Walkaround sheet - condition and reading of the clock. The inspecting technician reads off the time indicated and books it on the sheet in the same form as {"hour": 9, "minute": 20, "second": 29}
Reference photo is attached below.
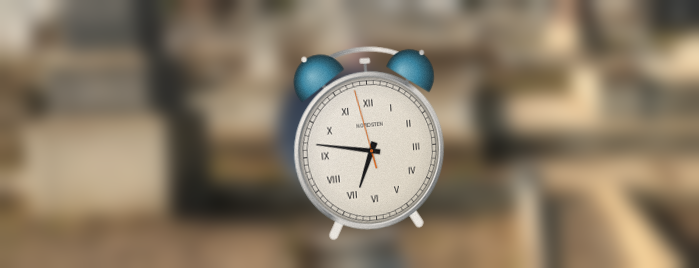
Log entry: {"hour": 6, "minute": 46, "second": 58}
